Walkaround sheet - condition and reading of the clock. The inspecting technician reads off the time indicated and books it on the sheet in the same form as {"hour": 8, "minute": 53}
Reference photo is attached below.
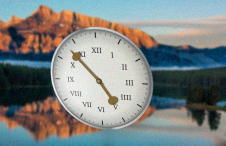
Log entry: {"hour": 4, "minute": 53}
